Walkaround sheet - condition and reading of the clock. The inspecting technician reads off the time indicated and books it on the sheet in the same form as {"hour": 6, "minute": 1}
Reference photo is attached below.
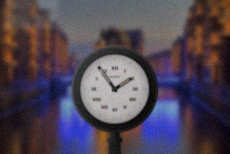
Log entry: {"hour": 1, "minute": 54}
